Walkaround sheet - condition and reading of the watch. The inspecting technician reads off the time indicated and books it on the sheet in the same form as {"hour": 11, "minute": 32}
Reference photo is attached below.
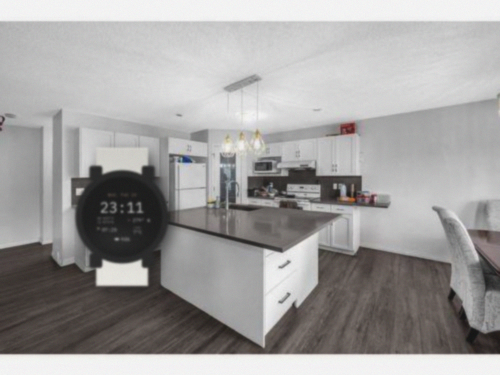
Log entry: {"hour": 23, "minute": 11}
